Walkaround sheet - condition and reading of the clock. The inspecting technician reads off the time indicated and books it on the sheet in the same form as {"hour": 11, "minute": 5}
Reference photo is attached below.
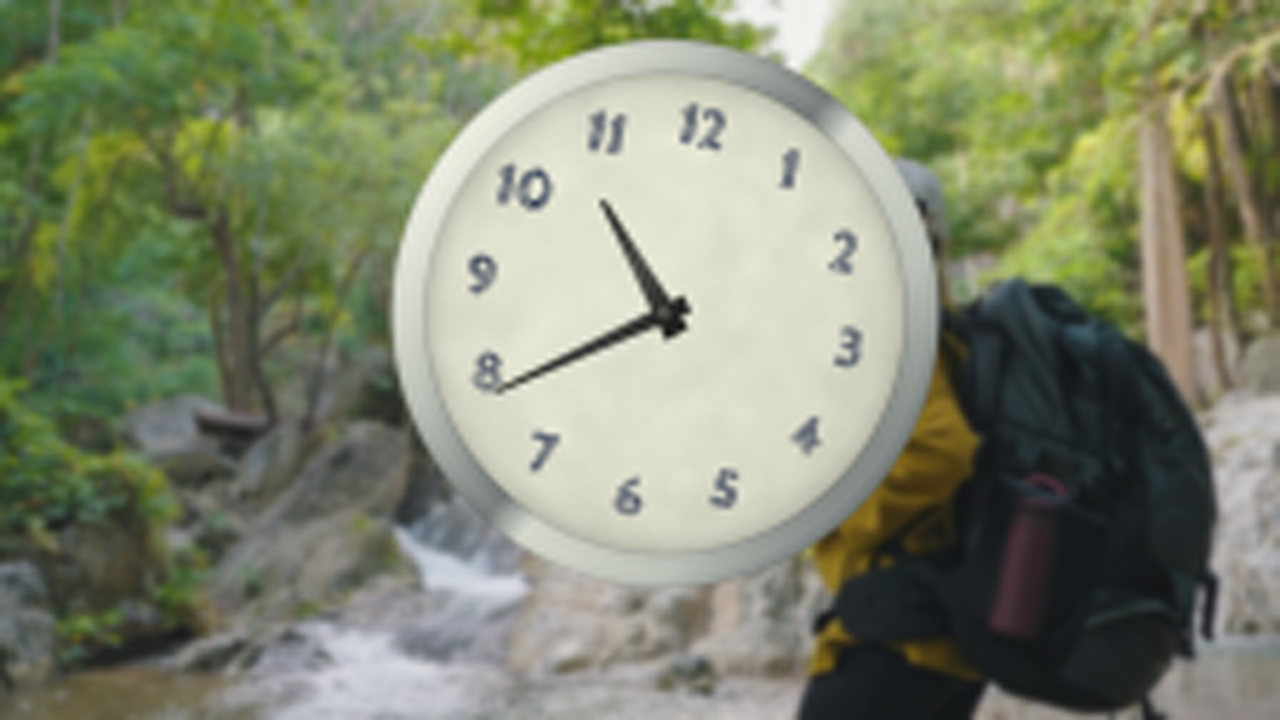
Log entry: {"hour": 10, "minute": 39}
